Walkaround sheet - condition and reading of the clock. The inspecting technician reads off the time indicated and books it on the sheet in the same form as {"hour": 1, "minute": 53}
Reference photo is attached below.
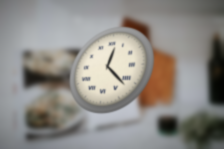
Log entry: {"hour": 12, "minute": 22}
